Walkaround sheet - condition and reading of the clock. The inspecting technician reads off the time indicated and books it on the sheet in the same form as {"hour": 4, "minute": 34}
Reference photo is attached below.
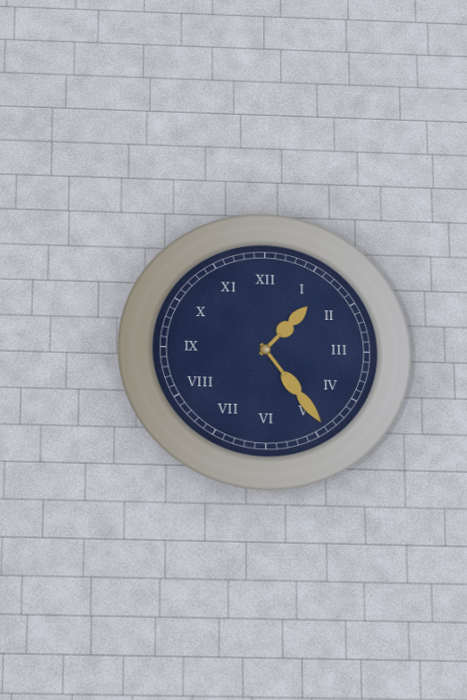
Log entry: {"hour": 1, "minute": 24}
